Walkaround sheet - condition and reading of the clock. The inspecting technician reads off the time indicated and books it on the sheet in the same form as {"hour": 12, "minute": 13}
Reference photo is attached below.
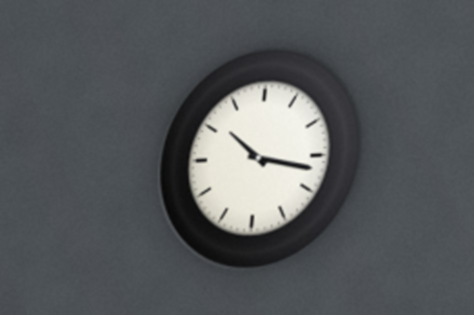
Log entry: {"hour": 10, "minute": 17}
